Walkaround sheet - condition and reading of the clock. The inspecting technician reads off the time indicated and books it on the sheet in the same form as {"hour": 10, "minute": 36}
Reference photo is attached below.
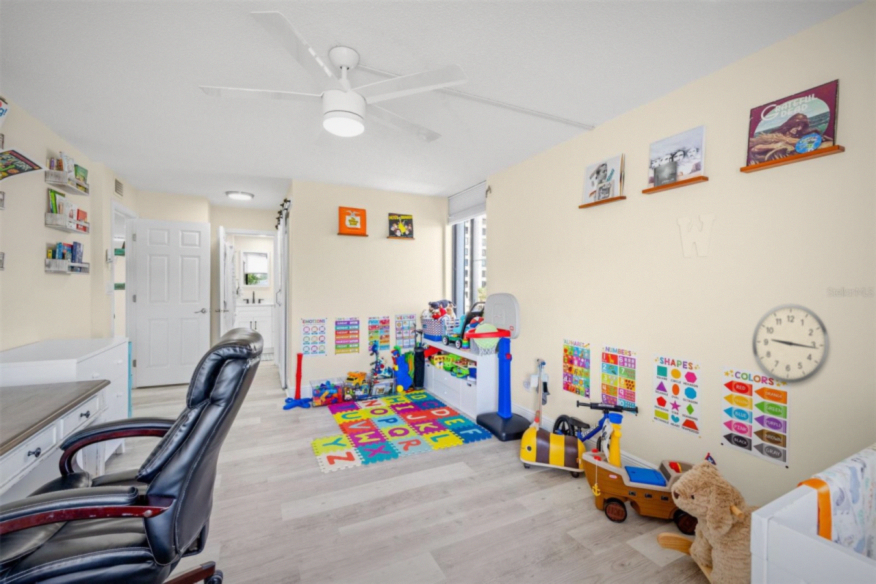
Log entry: {"hour": 9, "minute": 16}
